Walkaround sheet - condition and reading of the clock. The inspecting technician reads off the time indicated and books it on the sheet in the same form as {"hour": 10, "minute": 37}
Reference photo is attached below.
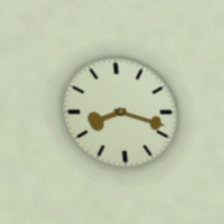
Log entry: {"hour": 8, "minute": 18}
